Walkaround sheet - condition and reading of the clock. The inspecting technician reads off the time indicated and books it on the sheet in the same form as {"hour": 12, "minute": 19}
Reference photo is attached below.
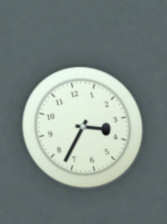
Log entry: {"hour": 3, "minute": 37}
